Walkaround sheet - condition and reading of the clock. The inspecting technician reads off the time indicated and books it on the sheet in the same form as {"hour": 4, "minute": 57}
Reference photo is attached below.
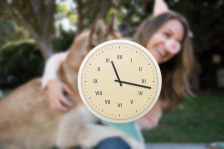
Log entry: {"hour": 11, "minute": 17}
